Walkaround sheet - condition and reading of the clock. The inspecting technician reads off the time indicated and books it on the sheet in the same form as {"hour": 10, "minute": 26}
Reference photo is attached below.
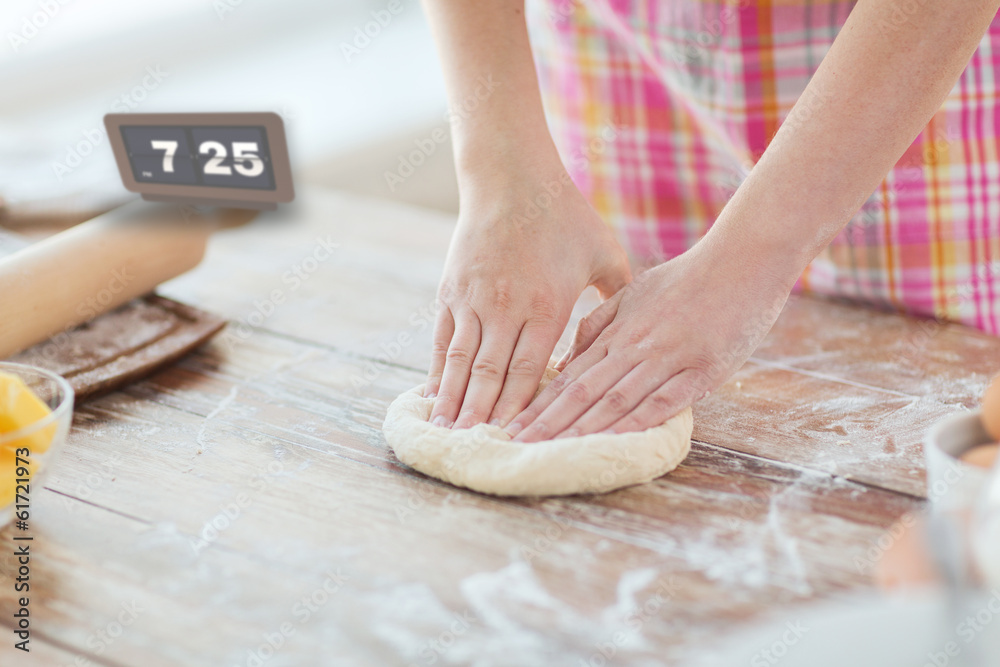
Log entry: {"hour": 7, "minute": 25}
